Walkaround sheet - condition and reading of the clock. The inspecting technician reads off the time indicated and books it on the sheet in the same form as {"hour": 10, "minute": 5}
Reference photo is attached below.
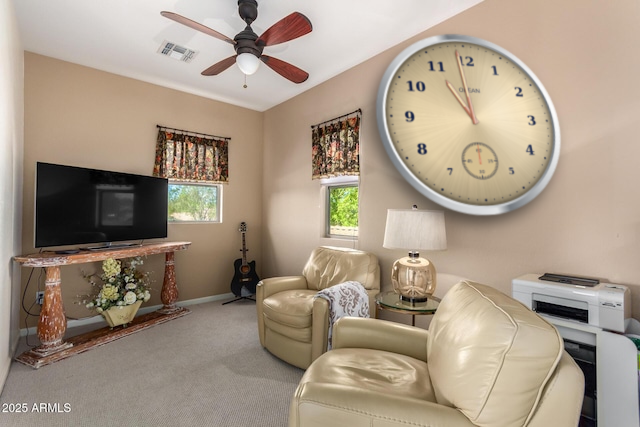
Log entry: {"hour": 10, "minute": 59}
